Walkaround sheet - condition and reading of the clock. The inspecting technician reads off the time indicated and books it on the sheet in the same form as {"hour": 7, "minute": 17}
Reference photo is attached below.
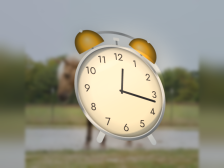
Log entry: {"hour": 12, "minute": 17}
